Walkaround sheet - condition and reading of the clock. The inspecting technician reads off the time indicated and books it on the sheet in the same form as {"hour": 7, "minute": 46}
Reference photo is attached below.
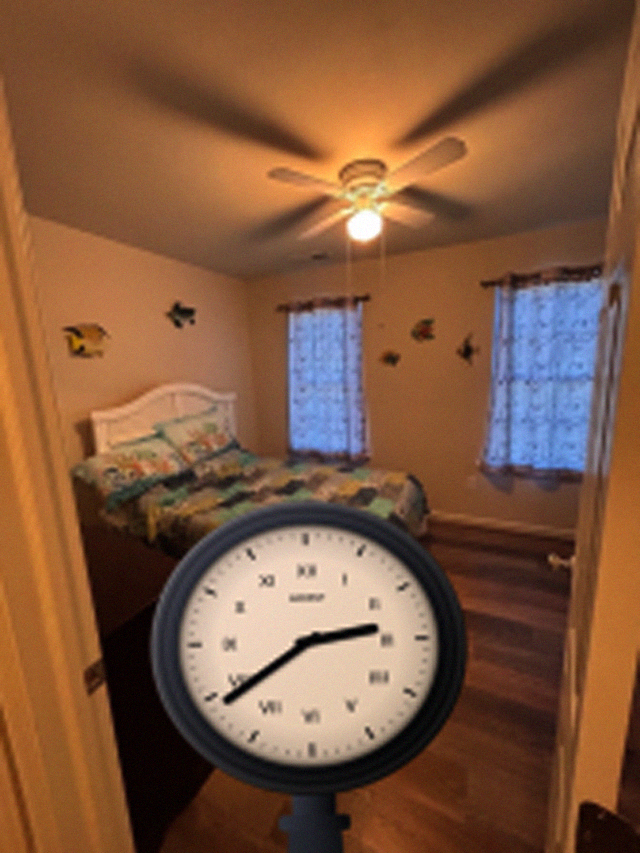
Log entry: {"hour": 2, "minute": 39}
